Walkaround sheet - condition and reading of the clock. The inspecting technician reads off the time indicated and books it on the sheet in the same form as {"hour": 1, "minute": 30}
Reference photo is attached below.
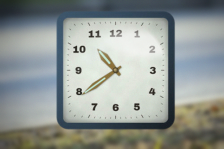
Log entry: {"hour": 10, "minute": 39}
